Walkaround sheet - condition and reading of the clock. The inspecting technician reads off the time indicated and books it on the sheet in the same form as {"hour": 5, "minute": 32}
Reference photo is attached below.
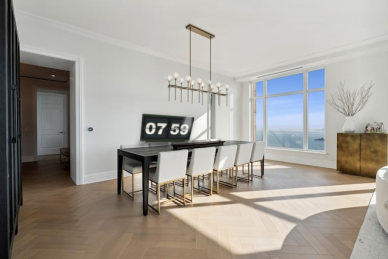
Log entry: {"hour": 7, "minute": 59}
